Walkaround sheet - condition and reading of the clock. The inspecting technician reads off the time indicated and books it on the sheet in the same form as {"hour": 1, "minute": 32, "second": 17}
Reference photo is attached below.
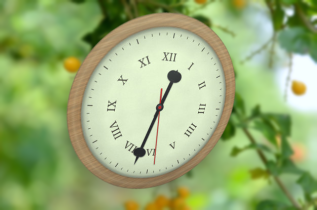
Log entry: {"hour": 12, "minute": 32, "second": 29}
